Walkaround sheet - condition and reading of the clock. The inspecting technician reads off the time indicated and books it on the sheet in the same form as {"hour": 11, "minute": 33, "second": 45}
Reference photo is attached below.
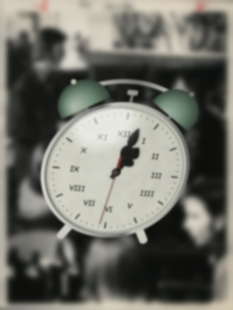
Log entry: {"hour": 1, "minute": 2, "second": 31}
